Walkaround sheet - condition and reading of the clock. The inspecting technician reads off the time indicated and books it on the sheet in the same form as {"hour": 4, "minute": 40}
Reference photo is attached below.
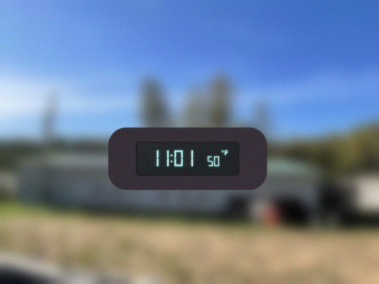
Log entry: {"hour": 11, "minute": 1}
